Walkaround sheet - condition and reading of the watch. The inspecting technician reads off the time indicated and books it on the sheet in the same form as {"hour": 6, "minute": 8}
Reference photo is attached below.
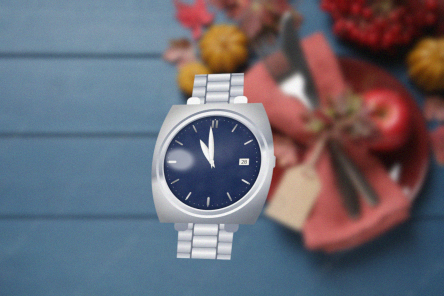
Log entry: {"hour": 10, "minute": 59}
